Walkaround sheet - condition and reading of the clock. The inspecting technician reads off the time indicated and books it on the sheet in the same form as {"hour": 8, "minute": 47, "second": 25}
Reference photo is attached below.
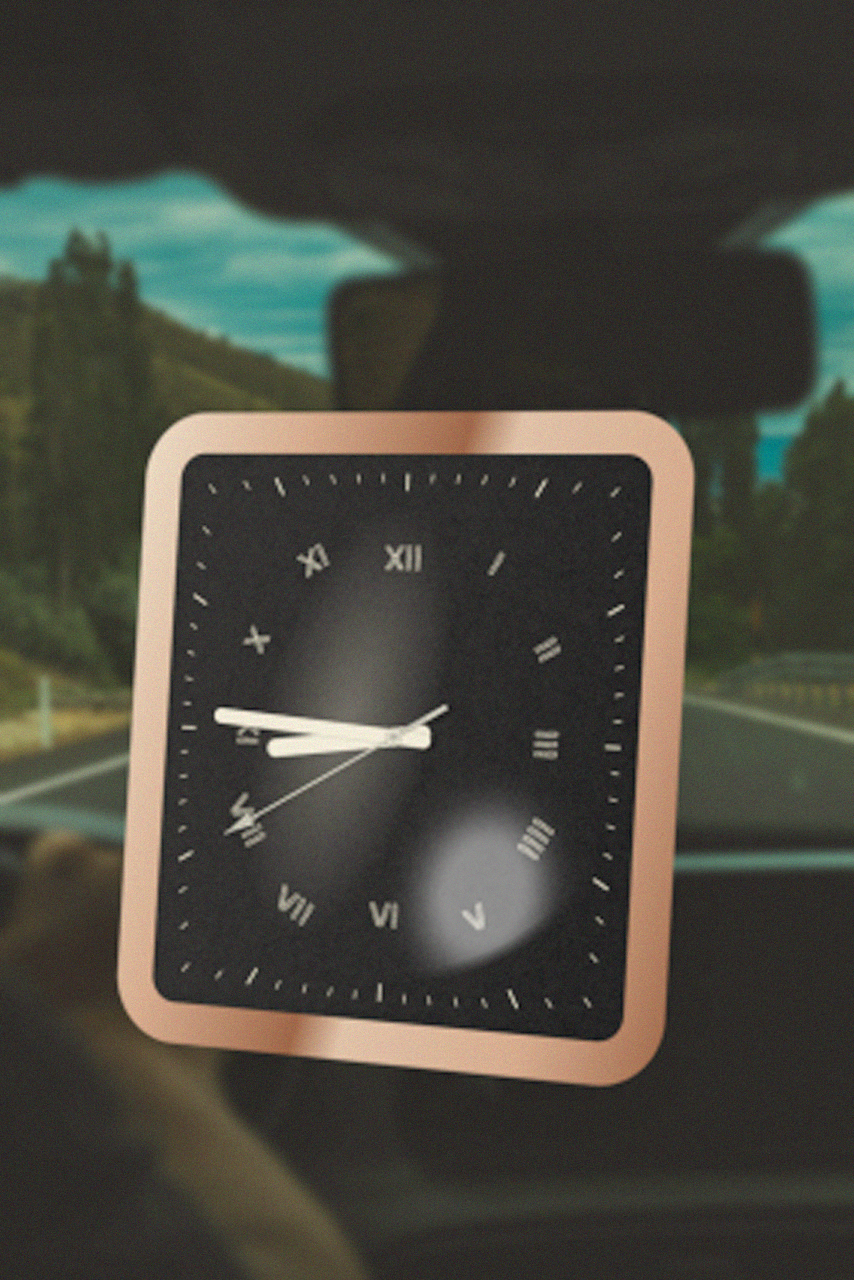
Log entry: {"hour": 8, "minute": 45, "second": 40}
